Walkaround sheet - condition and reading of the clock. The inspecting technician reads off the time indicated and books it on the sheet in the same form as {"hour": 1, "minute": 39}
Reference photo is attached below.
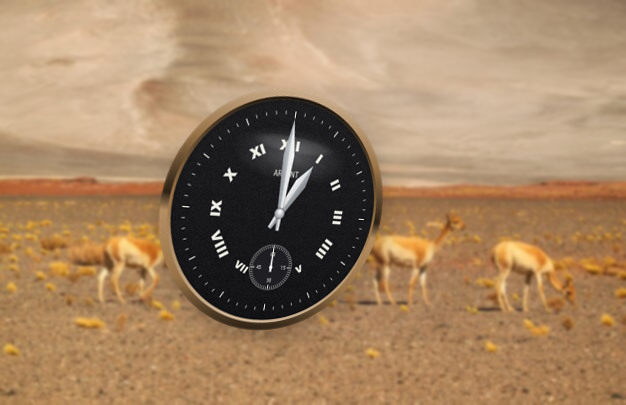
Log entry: {"hour": 1, "minute": 0}
